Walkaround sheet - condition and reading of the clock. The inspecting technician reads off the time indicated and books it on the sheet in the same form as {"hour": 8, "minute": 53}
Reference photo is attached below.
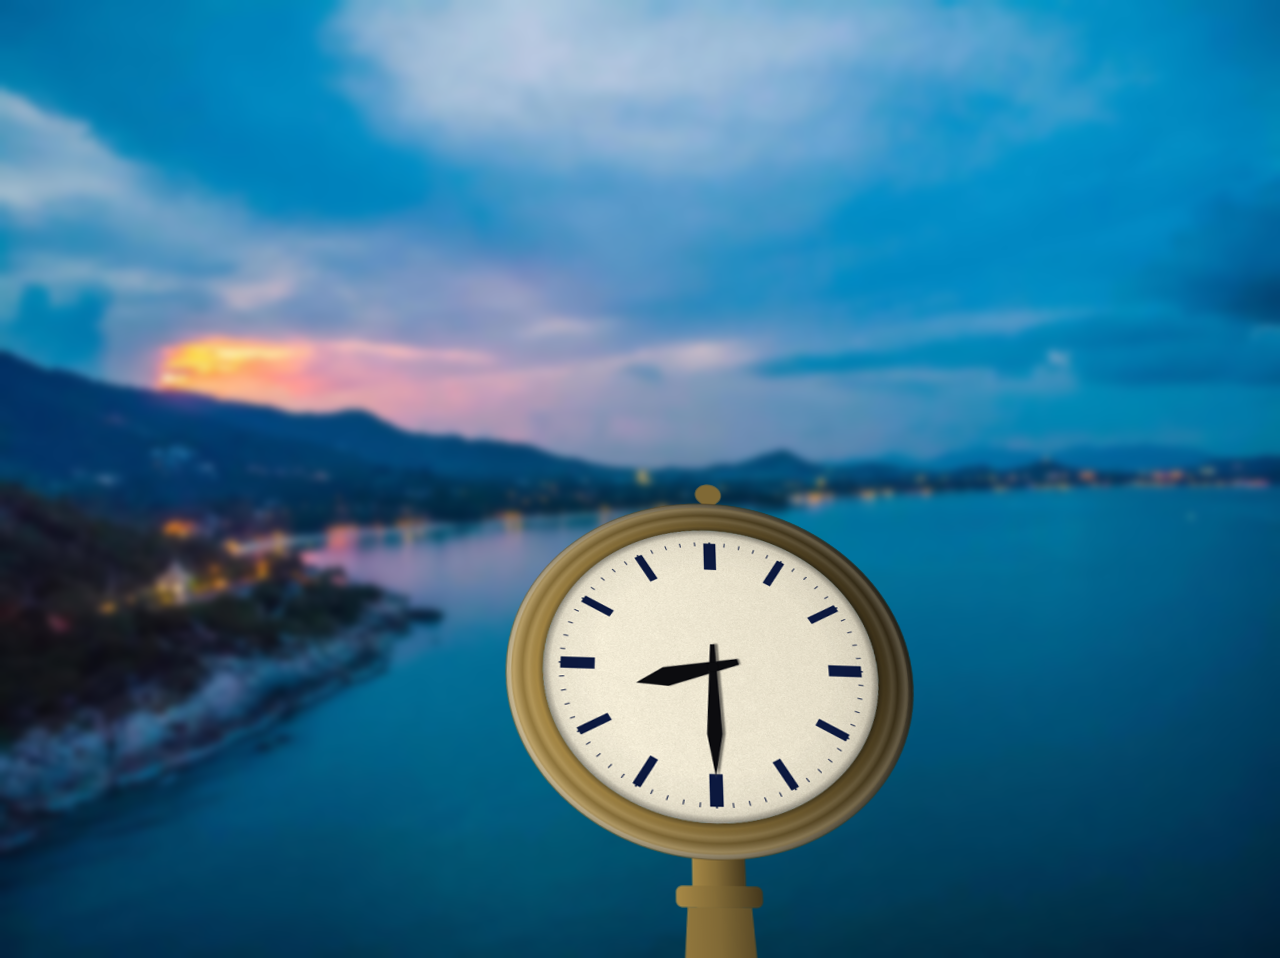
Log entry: {"hour": 8, "minute": 30}
